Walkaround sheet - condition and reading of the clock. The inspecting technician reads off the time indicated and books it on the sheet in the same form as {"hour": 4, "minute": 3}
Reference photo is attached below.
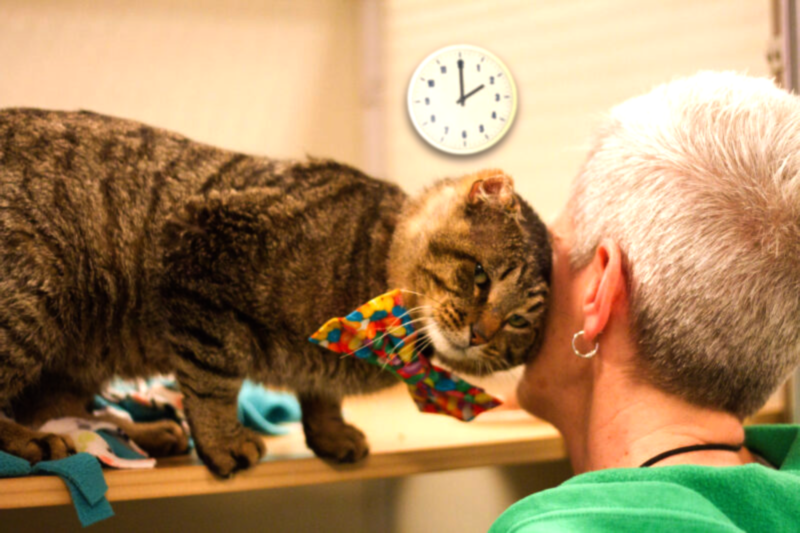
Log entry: {"hour": 2, "minute": 0}
